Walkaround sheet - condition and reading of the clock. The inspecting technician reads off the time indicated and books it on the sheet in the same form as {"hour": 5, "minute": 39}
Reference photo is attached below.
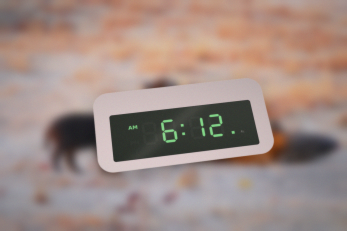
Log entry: {"hour": 6, "minute": 12}
